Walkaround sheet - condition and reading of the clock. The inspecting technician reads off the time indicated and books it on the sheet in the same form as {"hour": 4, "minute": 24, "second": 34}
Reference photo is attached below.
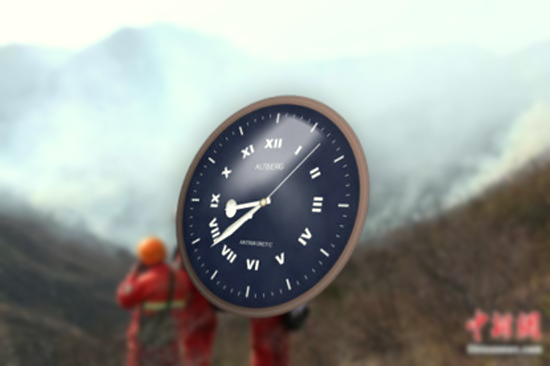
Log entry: {"hour": 8, "minute": 38, "second": 7}
